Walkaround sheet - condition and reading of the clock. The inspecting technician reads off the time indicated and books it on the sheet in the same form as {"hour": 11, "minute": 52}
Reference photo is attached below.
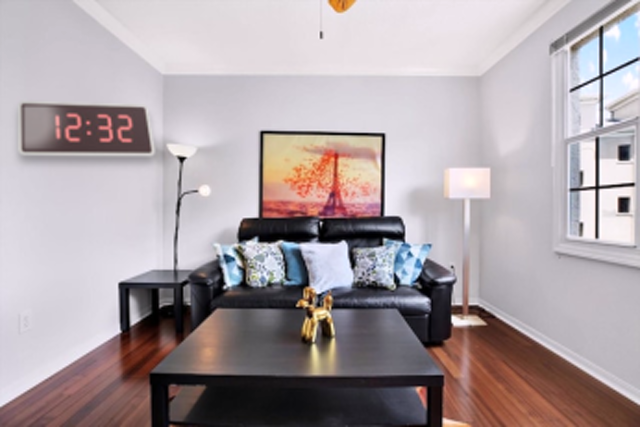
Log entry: {"hour": 12, "minute": 32}
